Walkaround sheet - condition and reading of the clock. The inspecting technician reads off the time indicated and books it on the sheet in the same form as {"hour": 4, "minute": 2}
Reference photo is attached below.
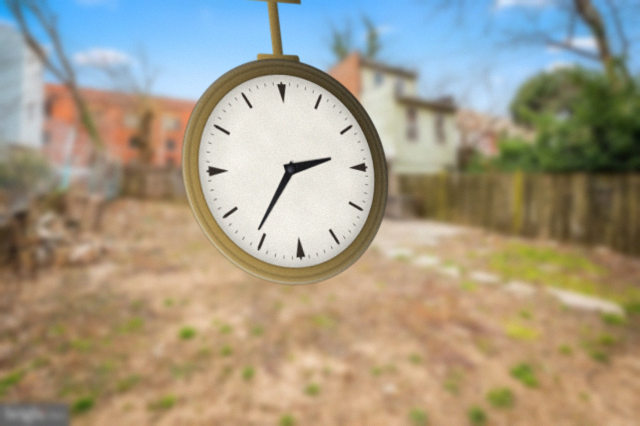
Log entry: {"hour": 2, "minute": 36}
